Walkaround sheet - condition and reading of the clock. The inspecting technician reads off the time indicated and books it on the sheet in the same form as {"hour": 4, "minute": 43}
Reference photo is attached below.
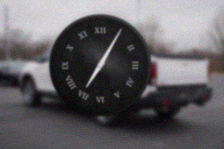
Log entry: {"hour": 7, "minute": 5}
